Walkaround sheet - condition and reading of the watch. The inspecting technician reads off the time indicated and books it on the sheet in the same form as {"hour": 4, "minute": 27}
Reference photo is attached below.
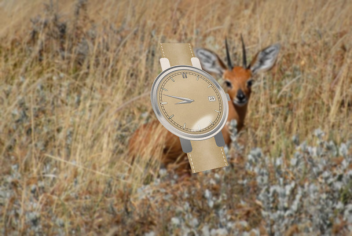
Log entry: {"hour": 8, "minute": 48}
